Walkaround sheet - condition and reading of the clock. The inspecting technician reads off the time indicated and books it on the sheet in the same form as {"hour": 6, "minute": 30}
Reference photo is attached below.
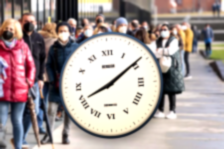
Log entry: {"hour": 8, "minute": 9}
